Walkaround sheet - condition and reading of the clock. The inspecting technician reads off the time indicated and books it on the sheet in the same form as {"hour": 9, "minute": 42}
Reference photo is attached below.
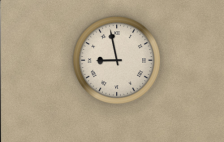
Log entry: {"hour": 8, "minute": 58}
